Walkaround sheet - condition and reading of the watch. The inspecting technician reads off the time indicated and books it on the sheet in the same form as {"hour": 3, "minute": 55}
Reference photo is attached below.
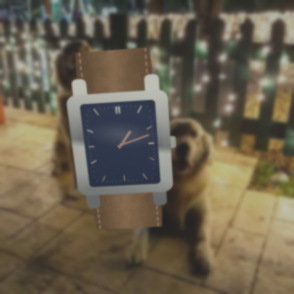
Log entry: {"hour": 1, "minute": 12}
